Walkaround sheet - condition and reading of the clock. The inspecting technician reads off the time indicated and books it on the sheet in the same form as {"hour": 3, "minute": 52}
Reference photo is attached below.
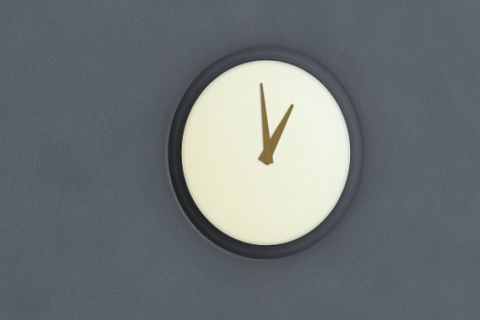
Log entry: {"hour": 12, "minute": 59}
